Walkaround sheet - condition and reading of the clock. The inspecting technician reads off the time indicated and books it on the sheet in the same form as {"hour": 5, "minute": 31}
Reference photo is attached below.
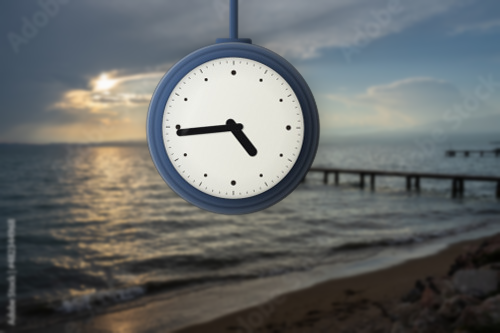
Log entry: {"hour": 4, "minute": 44}
